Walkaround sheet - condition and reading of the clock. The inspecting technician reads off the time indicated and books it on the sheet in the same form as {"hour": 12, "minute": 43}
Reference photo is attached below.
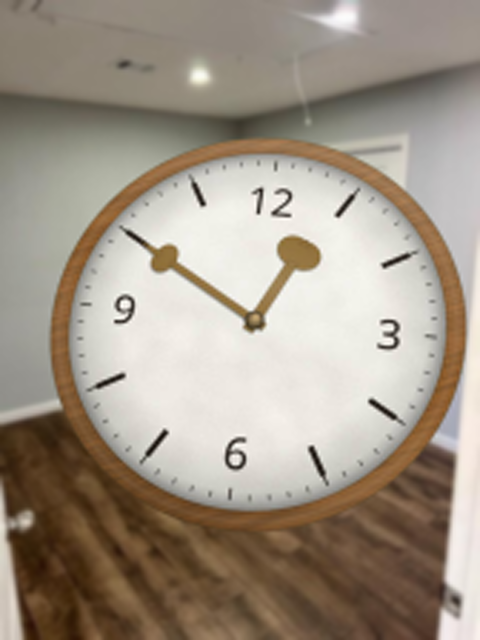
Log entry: {"hour": 12, "minute": 50}
